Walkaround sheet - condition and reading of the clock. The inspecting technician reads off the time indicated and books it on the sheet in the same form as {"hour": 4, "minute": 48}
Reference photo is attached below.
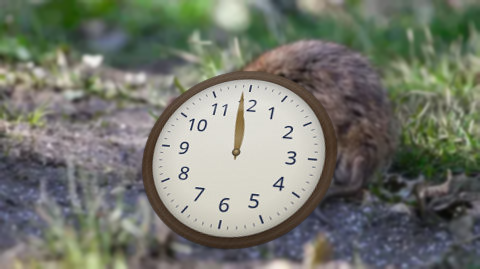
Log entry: {"hour": 11, "minute": 59}
